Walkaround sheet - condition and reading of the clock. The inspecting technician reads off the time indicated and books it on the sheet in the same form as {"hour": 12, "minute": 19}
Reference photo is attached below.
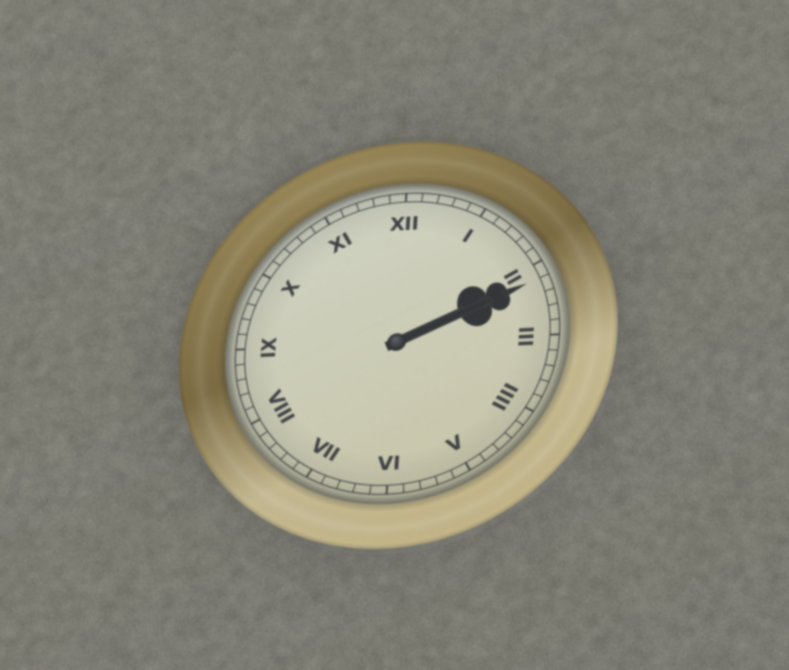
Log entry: {"hour": 2, "minute": 11}
